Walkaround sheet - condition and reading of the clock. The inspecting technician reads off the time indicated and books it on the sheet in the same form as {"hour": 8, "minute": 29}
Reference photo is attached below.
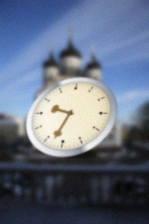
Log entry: {"hour": 9, "minute": 33}
